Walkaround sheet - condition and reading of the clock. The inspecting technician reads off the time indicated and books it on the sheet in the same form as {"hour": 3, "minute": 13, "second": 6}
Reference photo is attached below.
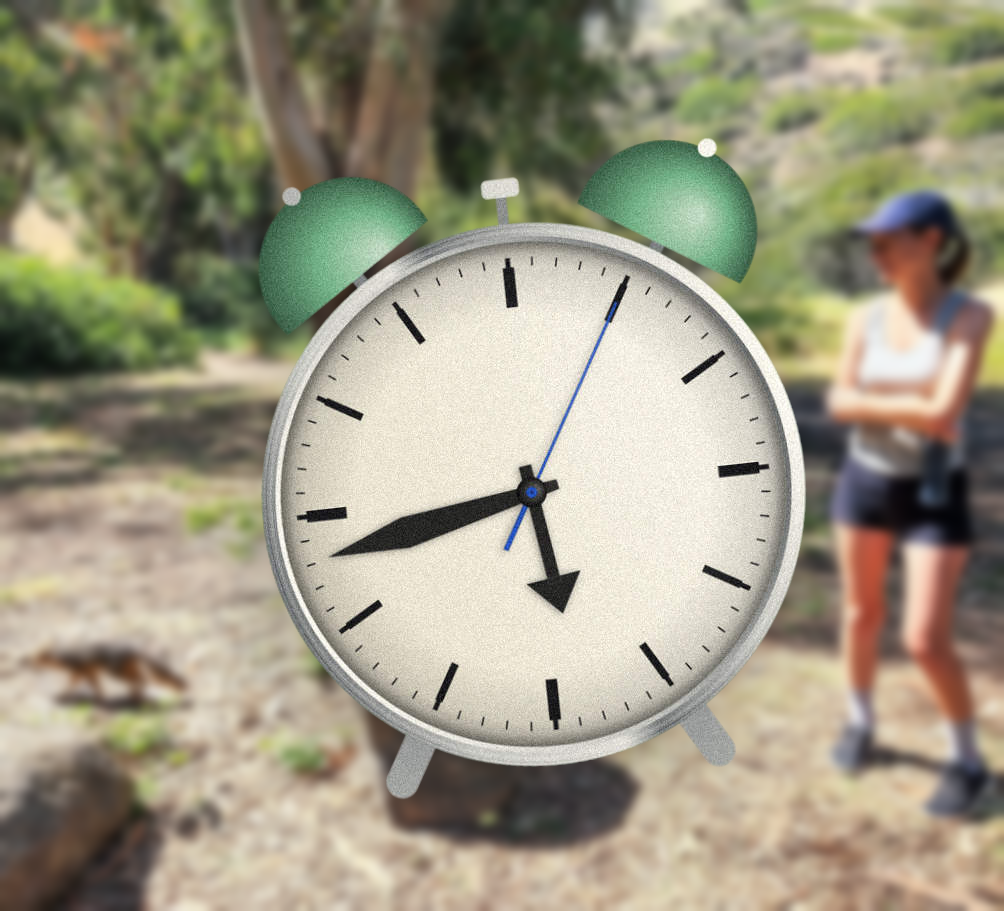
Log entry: {"hour": 5, "minute": 43, "second": 5}
